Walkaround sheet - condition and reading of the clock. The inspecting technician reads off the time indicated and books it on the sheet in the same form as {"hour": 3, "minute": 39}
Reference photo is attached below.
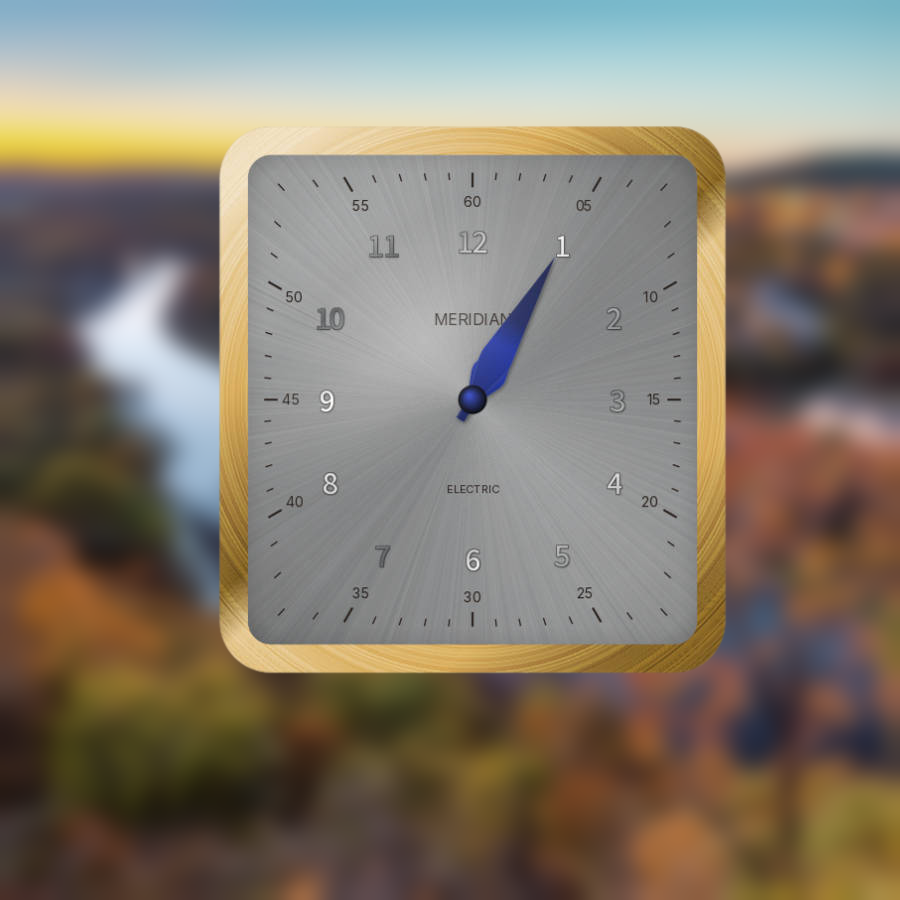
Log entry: {"hour": 1, "minute": 5}
